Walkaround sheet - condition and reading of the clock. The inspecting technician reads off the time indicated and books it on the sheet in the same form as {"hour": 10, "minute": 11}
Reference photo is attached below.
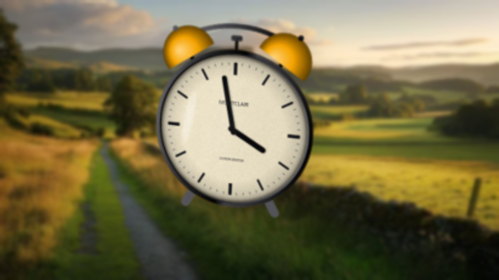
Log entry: {"hour": 3, "minute": 58}
